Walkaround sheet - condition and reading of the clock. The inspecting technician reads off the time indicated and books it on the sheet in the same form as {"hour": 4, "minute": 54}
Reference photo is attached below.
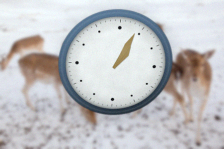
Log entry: {"hour": 1, "minute": 4}
